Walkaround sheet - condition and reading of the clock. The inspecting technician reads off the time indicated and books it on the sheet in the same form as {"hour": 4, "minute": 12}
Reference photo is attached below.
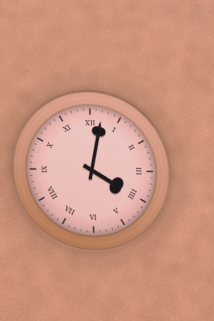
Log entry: {"hour": 4, "minute": 2}
